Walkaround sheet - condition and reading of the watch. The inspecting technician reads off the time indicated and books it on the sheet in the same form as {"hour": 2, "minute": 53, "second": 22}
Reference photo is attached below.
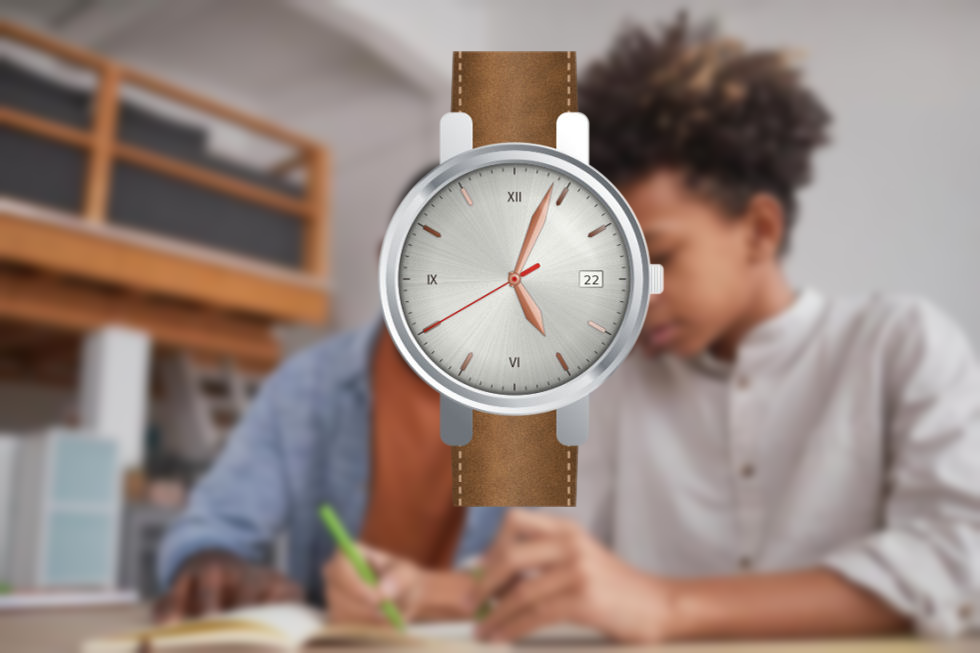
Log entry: {"hour": 5, "minute": 3, "second": 40}
